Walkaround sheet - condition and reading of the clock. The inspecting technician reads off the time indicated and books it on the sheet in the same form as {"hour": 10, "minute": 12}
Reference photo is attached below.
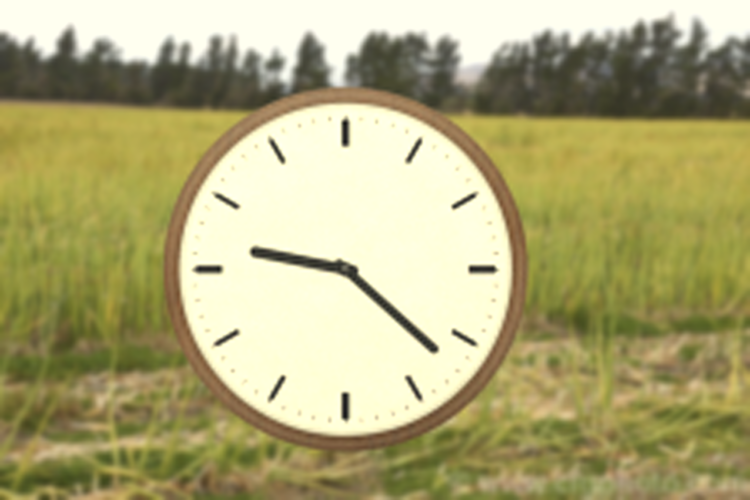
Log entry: {"hour": 9, "minute": 22}
